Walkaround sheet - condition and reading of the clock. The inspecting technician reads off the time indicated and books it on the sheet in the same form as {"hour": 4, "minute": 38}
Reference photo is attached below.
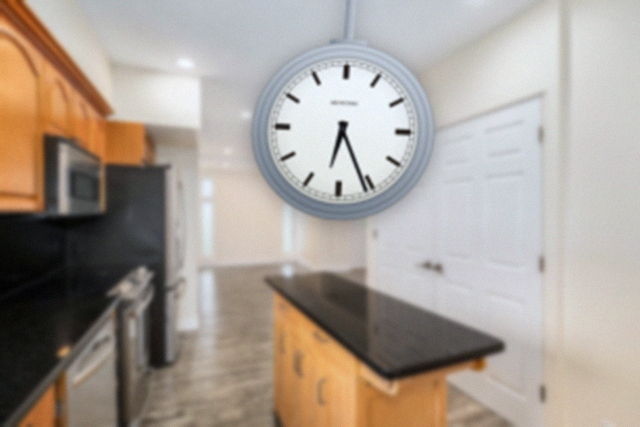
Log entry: {"hour": 6, "minute": 26}
